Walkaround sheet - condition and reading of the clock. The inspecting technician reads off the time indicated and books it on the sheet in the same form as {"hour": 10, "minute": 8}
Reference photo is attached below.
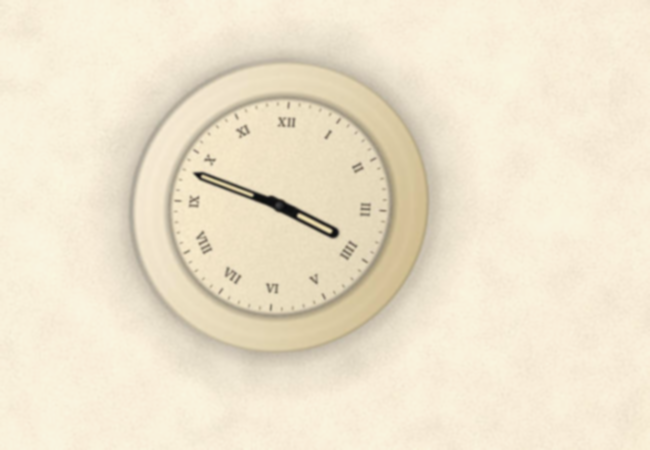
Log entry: {"hour": 3, "minute": 48}
